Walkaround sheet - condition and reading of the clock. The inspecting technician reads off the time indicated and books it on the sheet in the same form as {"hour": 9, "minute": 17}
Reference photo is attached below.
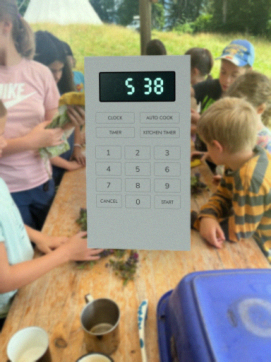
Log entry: {"hour": 5, "minute": 38}
